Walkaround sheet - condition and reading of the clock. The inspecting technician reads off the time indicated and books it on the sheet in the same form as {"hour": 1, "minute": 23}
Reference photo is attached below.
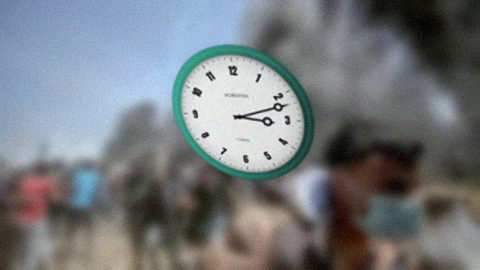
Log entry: {"hour": 3, "minute": 12}
